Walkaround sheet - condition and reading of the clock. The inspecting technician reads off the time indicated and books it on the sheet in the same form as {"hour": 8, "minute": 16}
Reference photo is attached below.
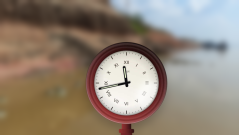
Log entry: {"hour": 11, "minute": 43}
